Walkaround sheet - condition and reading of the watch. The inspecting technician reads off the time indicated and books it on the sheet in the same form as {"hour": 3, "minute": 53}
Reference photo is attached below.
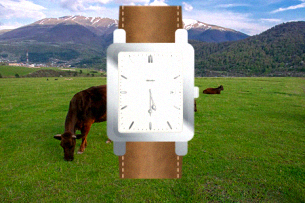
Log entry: {"hour": 5, "minute": 30}
